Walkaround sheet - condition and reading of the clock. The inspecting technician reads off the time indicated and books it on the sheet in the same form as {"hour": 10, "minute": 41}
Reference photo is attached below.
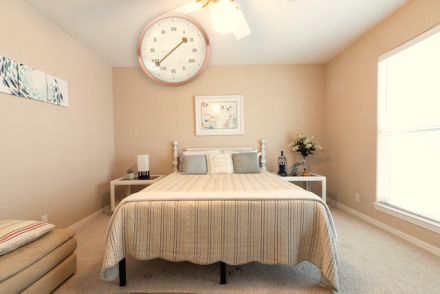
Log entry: {"hour": 1, "minute": 38}
